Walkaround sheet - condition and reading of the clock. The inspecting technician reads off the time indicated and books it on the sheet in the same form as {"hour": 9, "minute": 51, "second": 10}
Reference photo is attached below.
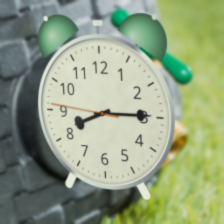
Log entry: {"hour": 8, "minute": 14, "second": 46}
